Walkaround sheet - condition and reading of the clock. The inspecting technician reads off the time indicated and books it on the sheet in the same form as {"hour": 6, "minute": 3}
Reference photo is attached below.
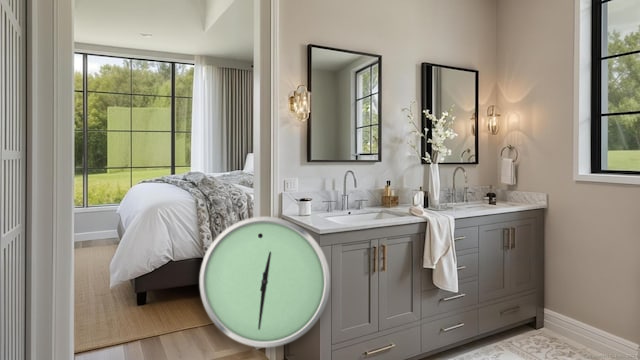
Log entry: {"hour": 12, "minute": 32}
